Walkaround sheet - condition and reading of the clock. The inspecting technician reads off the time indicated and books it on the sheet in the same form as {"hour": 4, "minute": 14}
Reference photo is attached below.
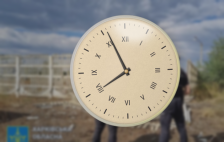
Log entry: {"hour": 7, "minute": 56}
